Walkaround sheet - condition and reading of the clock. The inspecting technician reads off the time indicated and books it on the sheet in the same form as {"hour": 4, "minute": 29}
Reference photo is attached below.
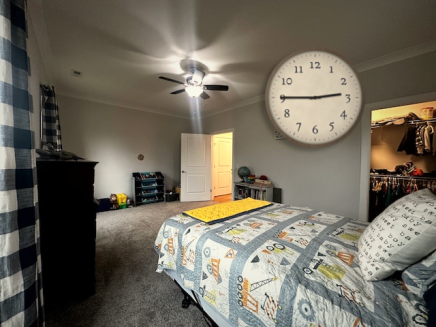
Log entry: {"hour": 2, "minute": 45}
